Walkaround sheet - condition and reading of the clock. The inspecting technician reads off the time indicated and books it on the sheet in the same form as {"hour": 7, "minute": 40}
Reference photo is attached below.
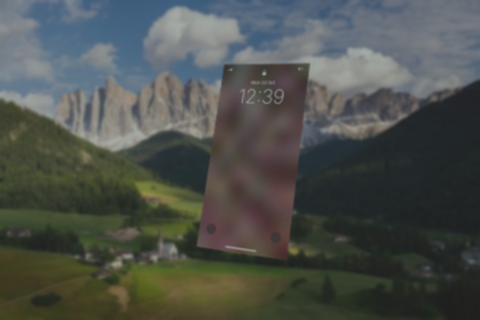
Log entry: {"hour": 12, "minute": 39}
